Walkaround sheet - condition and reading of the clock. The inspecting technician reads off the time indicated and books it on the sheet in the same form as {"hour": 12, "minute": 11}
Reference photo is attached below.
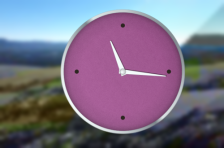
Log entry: {"hour": 11, "minute": 16}
